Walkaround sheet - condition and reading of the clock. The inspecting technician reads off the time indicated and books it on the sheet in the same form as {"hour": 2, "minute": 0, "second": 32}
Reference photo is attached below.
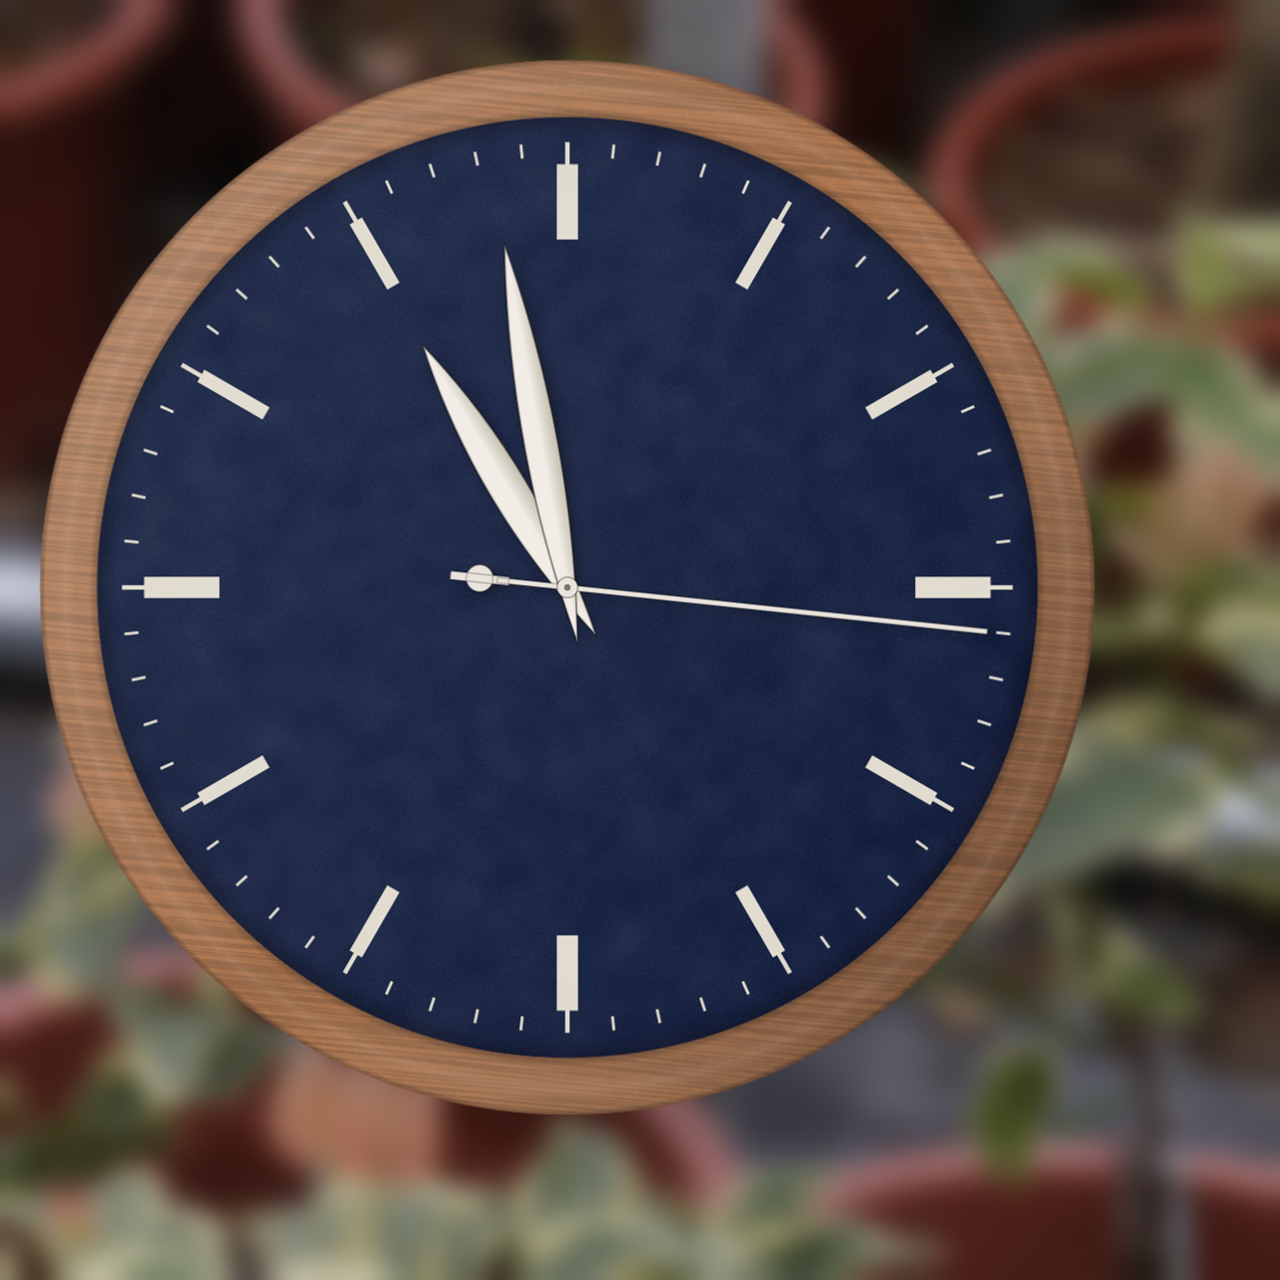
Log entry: {"hour": 10, "minute": 58, "second": 16}
